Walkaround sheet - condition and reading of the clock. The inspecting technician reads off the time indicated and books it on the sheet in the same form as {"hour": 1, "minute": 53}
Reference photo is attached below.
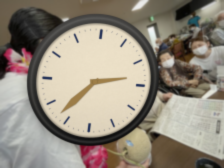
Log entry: {"hour": 2, "minute": 37}
